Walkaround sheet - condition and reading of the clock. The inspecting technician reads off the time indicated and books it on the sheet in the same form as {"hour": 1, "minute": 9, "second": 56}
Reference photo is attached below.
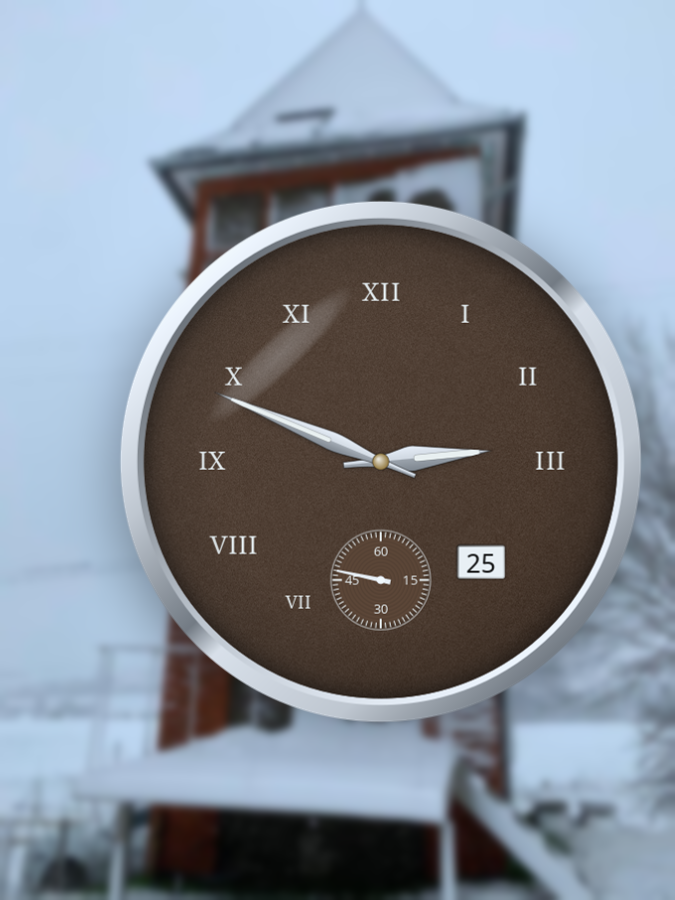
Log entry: {"hour": 2, "minute": 48, "second": 47}
